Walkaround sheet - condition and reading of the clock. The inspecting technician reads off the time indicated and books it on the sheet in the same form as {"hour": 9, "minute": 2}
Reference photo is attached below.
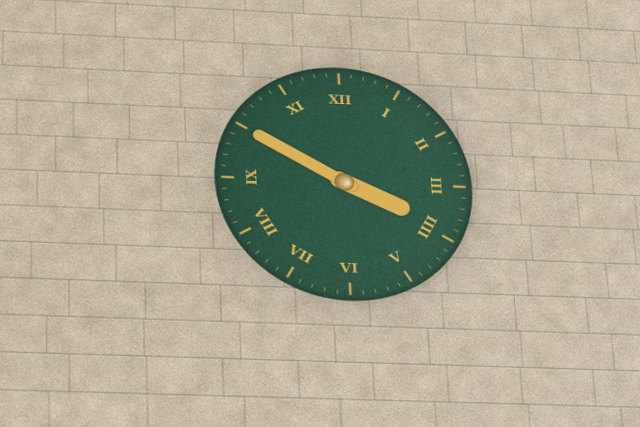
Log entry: {"hour": 3, "minute": 50}
